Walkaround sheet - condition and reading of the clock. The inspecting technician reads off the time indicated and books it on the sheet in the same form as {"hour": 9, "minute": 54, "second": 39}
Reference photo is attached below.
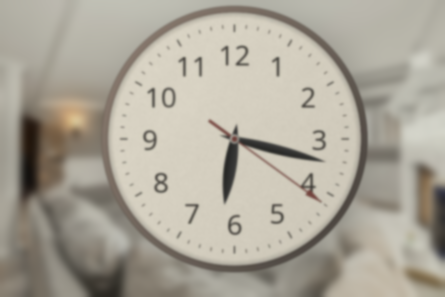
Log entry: {"hour": 6, "minute": 17, "second": 21}
